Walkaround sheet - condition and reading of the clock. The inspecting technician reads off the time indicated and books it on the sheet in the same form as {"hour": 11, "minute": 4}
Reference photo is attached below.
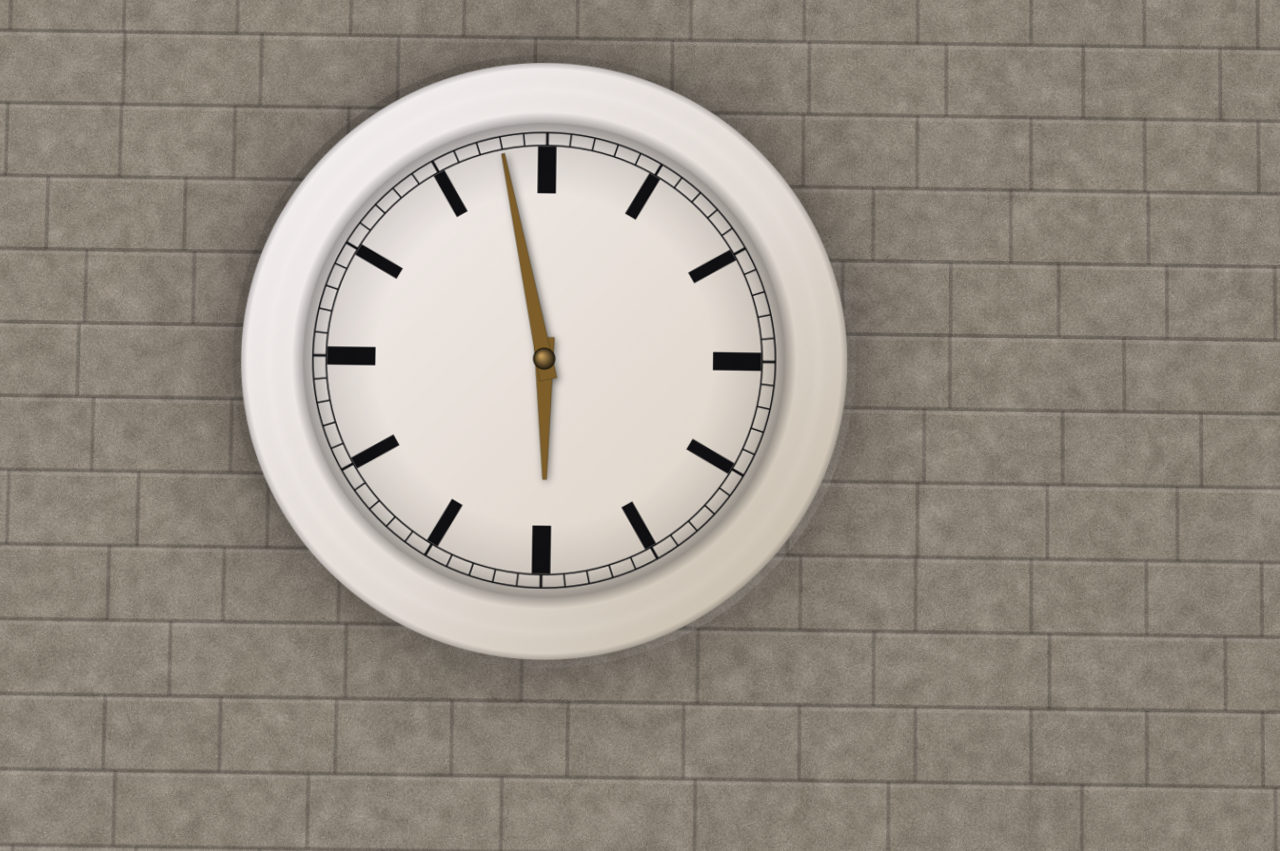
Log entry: {"hour": 5, "minute": 58}
